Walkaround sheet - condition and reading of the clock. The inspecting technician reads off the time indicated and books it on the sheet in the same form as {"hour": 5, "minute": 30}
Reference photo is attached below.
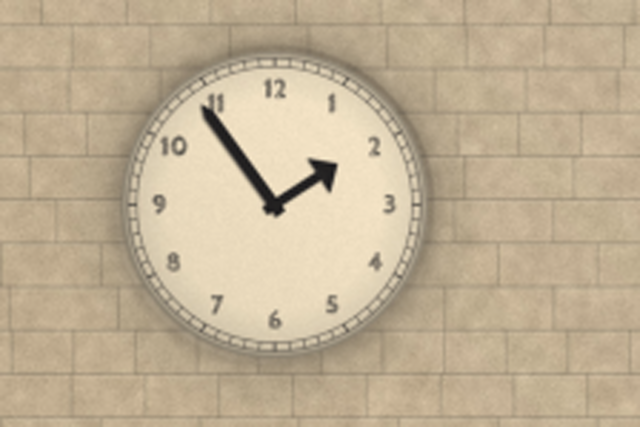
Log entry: {"hour": 1, "minute": 54}
